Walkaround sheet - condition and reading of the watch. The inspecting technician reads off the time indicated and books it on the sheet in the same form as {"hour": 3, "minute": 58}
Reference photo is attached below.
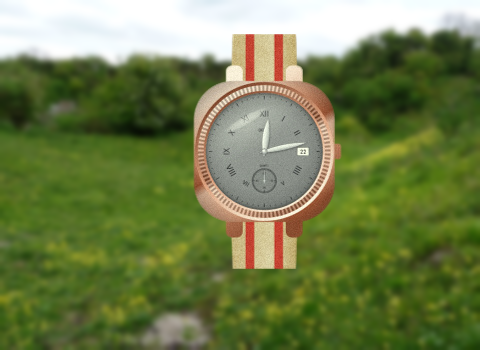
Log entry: {"hour": 12, "minute": 13}
